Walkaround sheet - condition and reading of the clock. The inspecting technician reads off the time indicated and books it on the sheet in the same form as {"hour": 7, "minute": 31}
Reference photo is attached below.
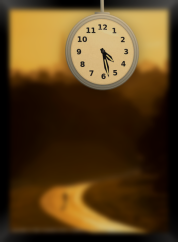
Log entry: {"hour": 4, "minute": 28}
